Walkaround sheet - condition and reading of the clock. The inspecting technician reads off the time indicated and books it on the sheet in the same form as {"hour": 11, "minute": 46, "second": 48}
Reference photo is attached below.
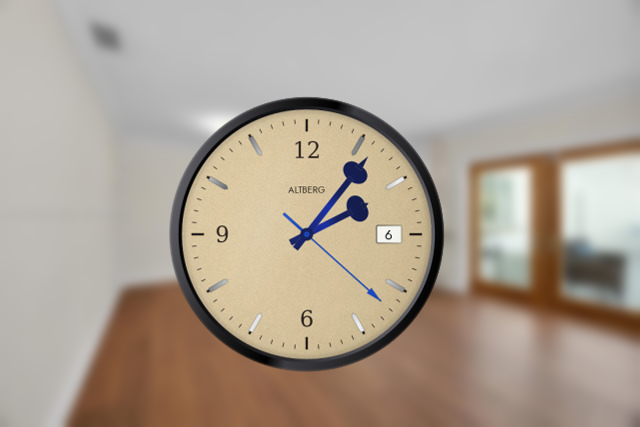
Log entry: {"hour": 2, "minute": 6, "second": 22}
